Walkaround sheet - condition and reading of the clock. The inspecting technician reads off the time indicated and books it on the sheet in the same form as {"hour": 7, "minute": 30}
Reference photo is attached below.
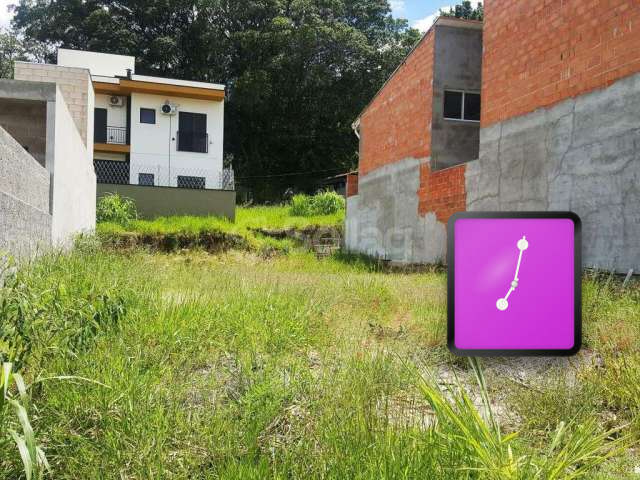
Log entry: {"hour": 7, "minute": 2}
